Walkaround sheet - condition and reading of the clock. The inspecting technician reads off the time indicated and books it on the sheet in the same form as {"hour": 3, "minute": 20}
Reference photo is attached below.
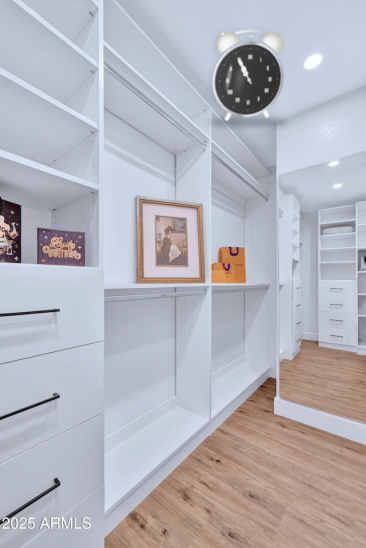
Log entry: {"hour": 10, "minute": 55}
